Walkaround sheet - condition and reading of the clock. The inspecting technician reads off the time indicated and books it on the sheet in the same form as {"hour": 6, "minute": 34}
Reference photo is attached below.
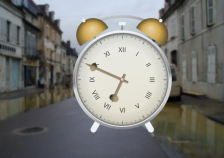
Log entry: {"hour": 6, "minute": 49}
